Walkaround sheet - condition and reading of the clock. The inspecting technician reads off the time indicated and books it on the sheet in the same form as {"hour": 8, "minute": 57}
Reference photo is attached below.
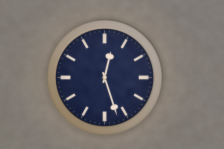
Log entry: {"hour": 12, "minute": 27}
